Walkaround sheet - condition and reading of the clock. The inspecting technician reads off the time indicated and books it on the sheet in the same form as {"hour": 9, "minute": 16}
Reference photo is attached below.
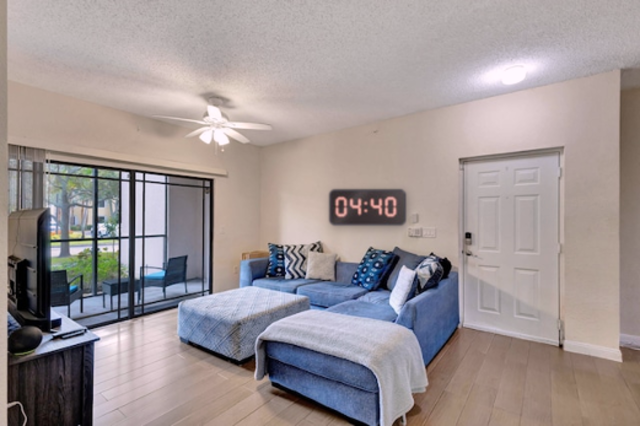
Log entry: {"hour": 4, "minute": 40}
